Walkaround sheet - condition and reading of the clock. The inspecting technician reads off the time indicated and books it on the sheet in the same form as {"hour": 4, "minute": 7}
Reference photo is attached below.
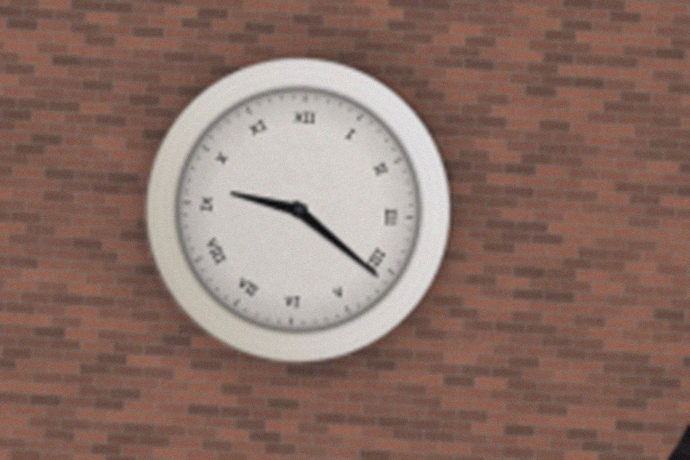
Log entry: {"hour": 9, "minute": 21}
